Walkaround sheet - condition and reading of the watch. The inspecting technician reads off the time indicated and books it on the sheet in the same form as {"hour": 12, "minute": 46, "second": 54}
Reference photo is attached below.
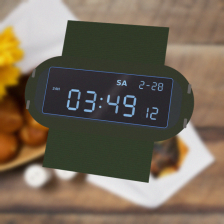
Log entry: {"hour": 3, "minute": 49, "second": 12}
